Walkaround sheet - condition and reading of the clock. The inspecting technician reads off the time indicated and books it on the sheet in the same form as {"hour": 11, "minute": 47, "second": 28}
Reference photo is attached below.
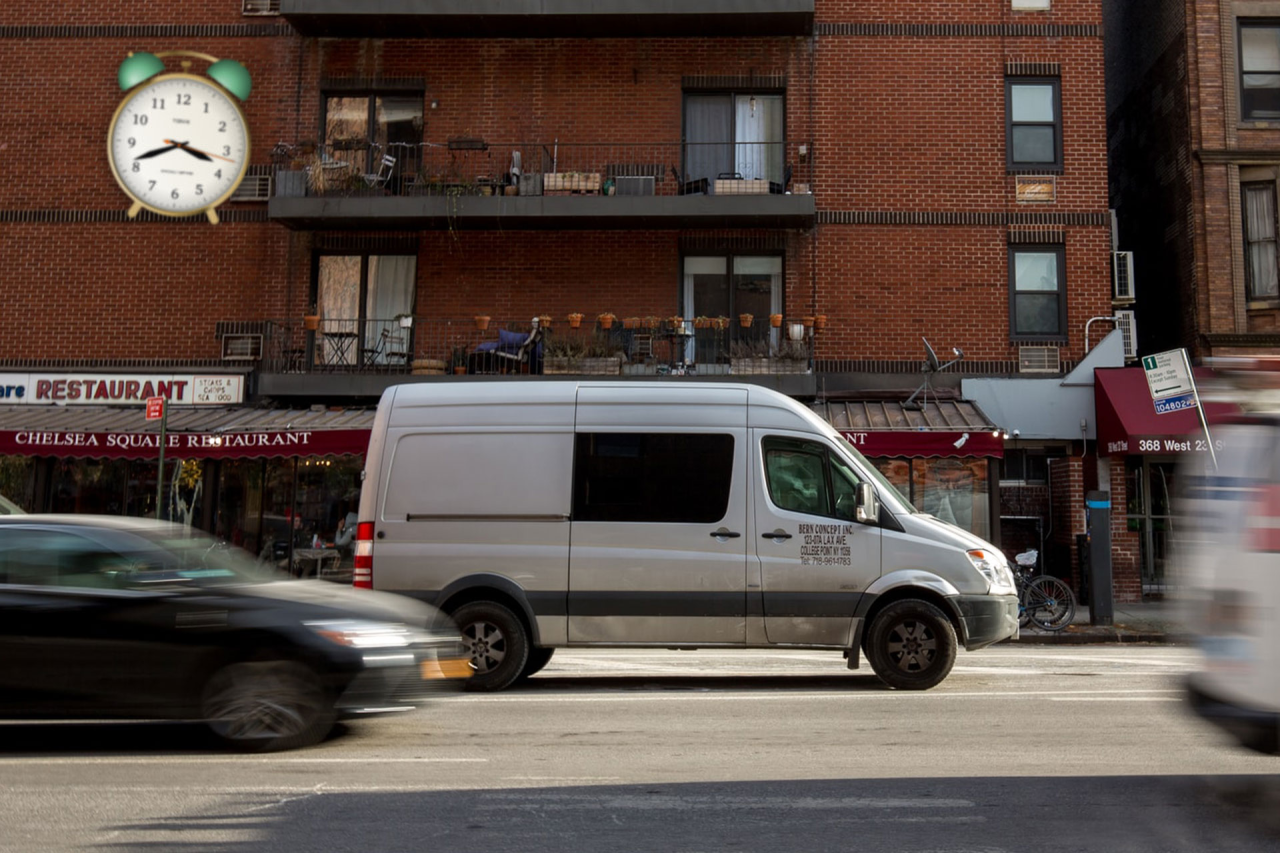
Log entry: {"hour": 3, "minute": 41, "second": 17}
